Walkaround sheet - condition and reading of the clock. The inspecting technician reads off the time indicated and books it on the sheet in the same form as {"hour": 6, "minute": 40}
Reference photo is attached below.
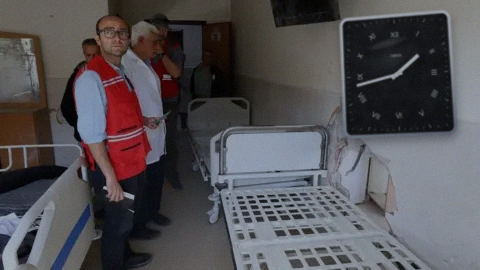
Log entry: {"hour": 1, "minute": 43}
